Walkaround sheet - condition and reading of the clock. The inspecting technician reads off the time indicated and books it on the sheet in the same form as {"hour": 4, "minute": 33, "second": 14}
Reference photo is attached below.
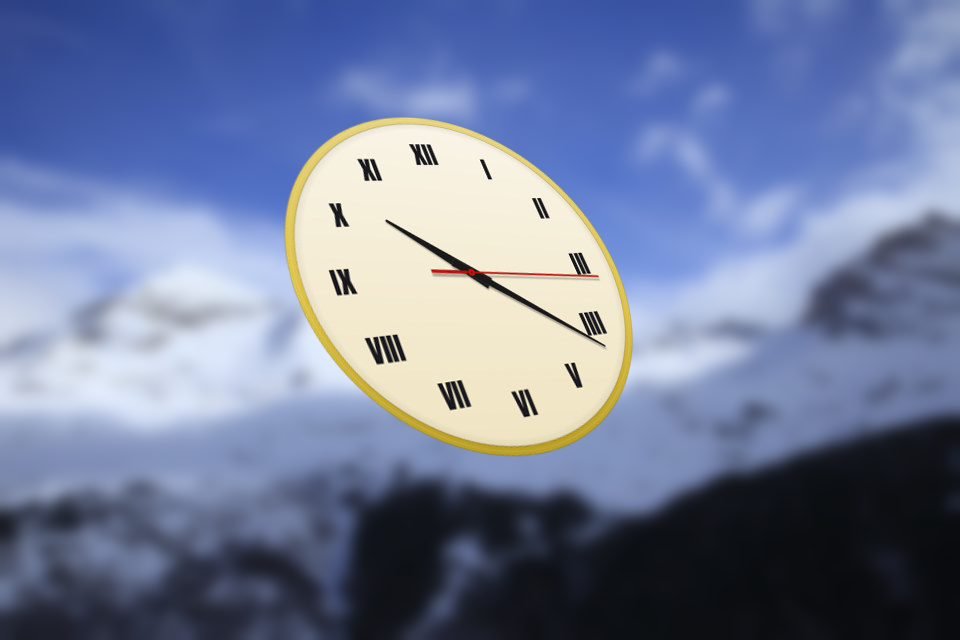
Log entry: {"hour": 10, "minute": 21, "second": 16}
